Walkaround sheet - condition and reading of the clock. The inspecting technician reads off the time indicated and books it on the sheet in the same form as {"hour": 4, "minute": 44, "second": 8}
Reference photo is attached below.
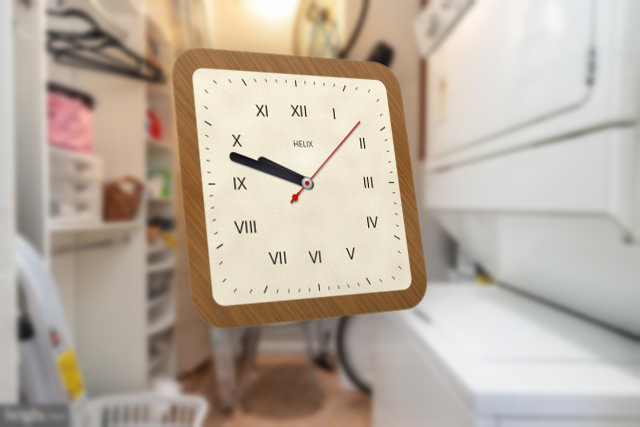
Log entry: {"hour": 9, "minute": 48, "second": 8}
